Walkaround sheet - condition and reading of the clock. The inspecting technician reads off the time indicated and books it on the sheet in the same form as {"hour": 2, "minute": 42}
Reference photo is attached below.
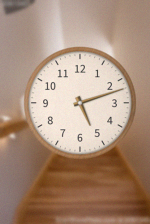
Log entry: {"hour": 5, "minute": 12}
